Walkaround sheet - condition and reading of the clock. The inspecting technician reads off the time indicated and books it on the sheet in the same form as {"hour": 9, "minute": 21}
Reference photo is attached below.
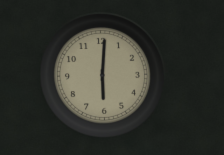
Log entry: {"hour": 6, "minute": 1}
